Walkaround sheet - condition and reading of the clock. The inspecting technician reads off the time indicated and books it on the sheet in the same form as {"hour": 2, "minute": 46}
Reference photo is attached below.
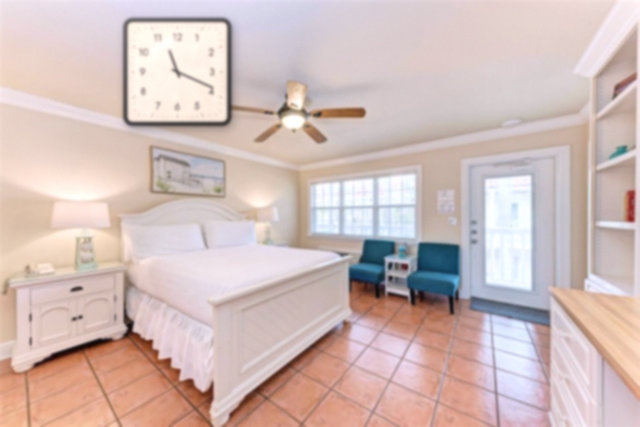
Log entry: {"hour": 11, "minute": 19}
